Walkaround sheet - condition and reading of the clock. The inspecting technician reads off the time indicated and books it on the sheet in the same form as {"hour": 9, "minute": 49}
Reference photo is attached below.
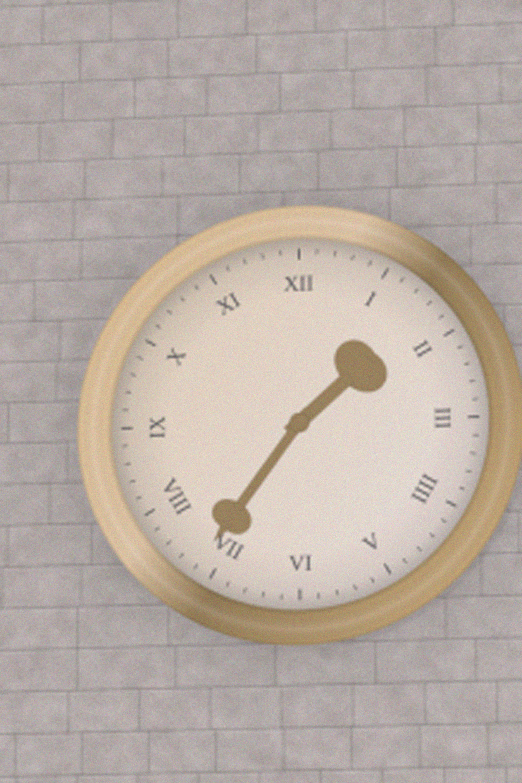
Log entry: {"hour": 1, "minute": 36}
